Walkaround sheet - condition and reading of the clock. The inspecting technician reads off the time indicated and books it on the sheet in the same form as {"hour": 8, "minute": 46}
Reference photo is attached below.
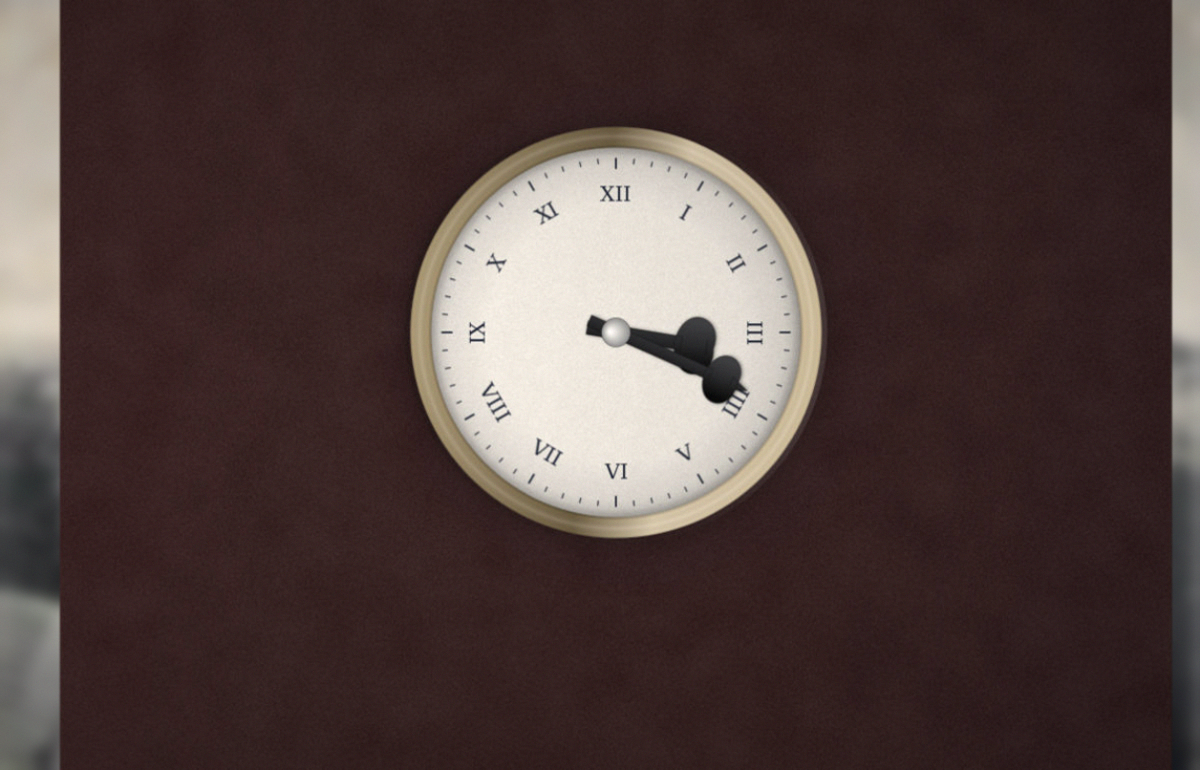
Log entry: {"hour": 3, "minute": 19}
